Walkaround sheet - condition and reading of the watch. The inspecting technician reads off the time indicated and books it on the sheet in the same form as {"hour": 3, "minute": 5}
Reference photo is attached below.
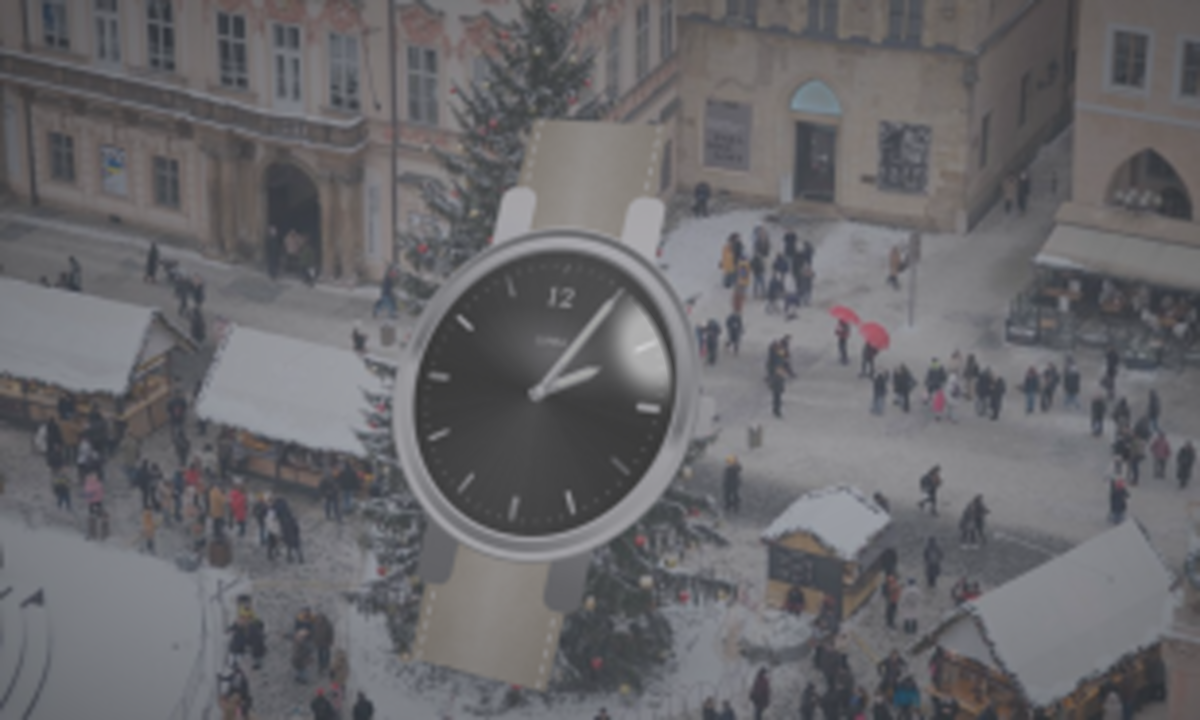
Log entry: {"hour": 2, "minute": 5}
